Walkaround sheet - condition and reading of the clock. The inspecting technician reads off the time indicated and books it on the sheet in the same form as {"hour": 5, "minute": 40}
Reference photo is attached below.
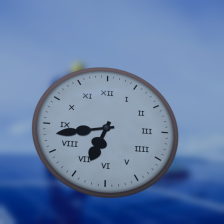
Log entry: {"hour": 6, "minute": 43}
